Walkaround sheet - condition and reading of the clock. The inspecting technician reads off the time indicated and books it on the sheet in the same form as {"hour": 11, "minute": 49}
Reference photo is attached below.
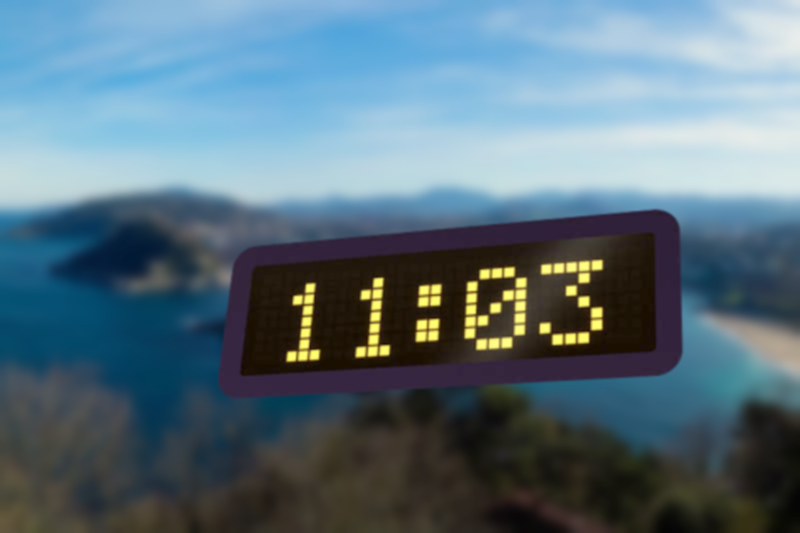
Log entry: {"hour": 11, "minute": 3}
